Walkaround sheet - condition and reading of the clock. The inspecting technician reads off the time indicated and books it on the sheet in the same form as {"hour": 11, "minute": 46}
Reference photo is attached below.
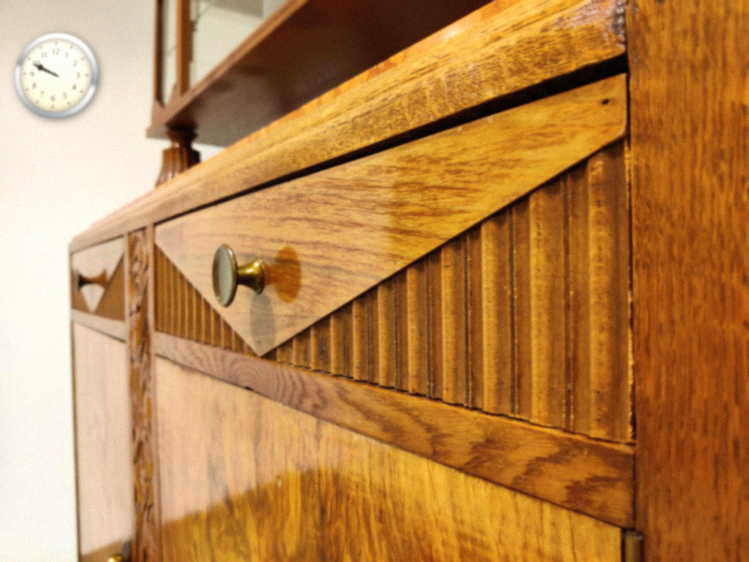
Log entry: {"hour": 9, "minute": 49}
